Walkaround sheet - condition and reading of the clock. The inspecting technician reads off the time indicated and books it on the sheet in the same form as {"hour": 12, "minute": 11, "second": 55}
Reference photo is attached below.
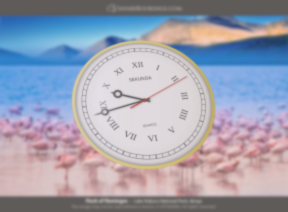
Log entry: {"hour": 9, "minute": 43, "second": 11}
